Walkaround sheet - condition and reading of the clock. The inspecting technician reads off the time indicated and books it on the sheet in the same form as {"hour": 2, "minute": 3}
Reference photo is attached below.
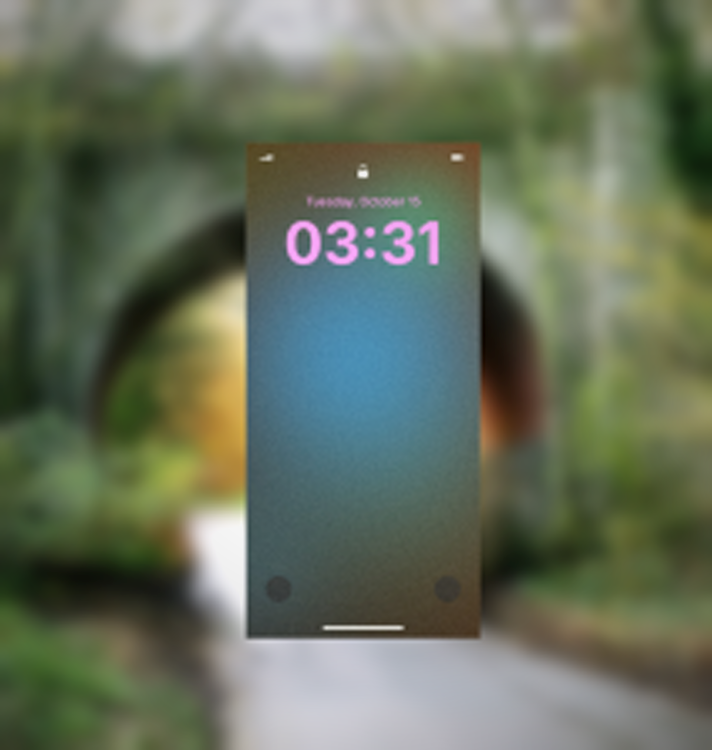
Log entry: {"hour": 3, "minute": 31}
